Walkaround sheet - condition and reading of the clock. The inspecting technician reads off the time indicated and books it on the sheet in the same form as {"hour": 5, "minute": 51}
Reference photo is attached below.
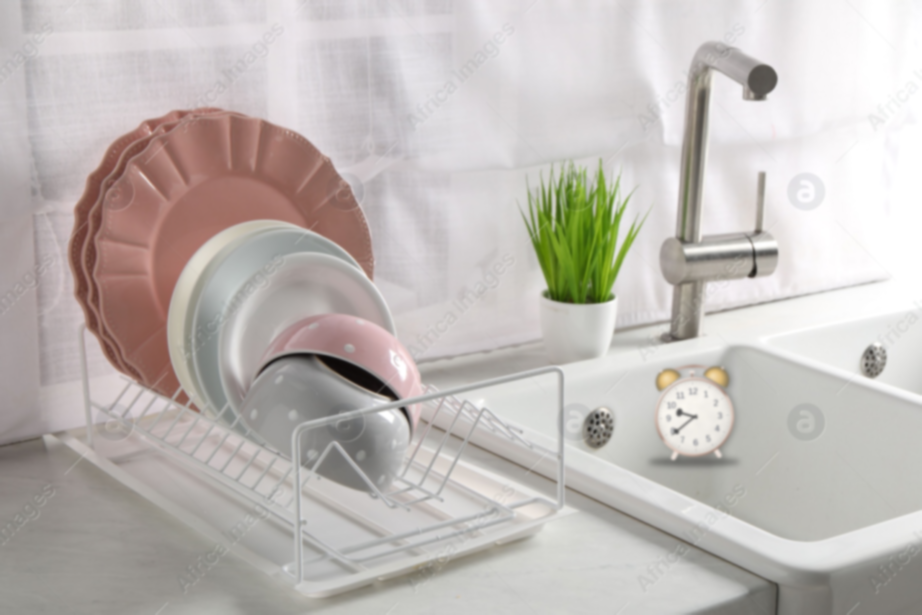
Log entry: {"hour": 9, "minute": 39}
